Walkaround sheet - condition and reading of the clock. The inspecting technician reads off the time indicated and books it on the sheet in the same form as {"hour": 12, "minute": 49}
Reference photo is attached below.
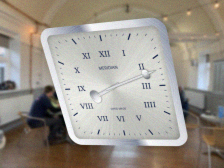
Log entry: {"hour": 8, "minute": 12}
